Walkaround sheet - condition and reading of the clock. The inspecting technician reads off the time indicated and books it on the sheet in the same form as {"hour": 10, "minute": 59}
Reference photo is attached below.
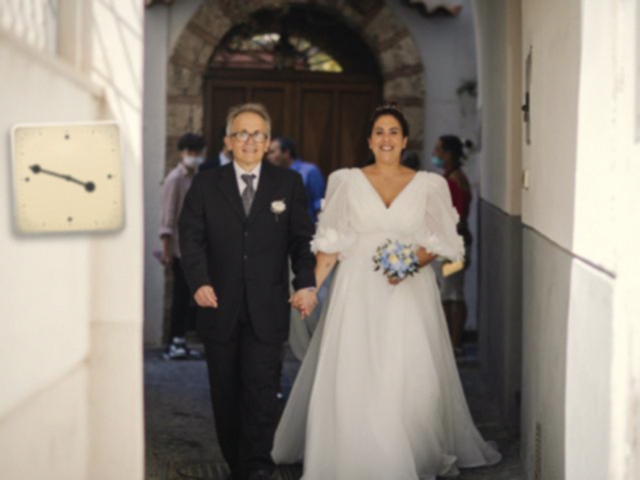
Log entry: {"hour": 3, "minute": 48}
